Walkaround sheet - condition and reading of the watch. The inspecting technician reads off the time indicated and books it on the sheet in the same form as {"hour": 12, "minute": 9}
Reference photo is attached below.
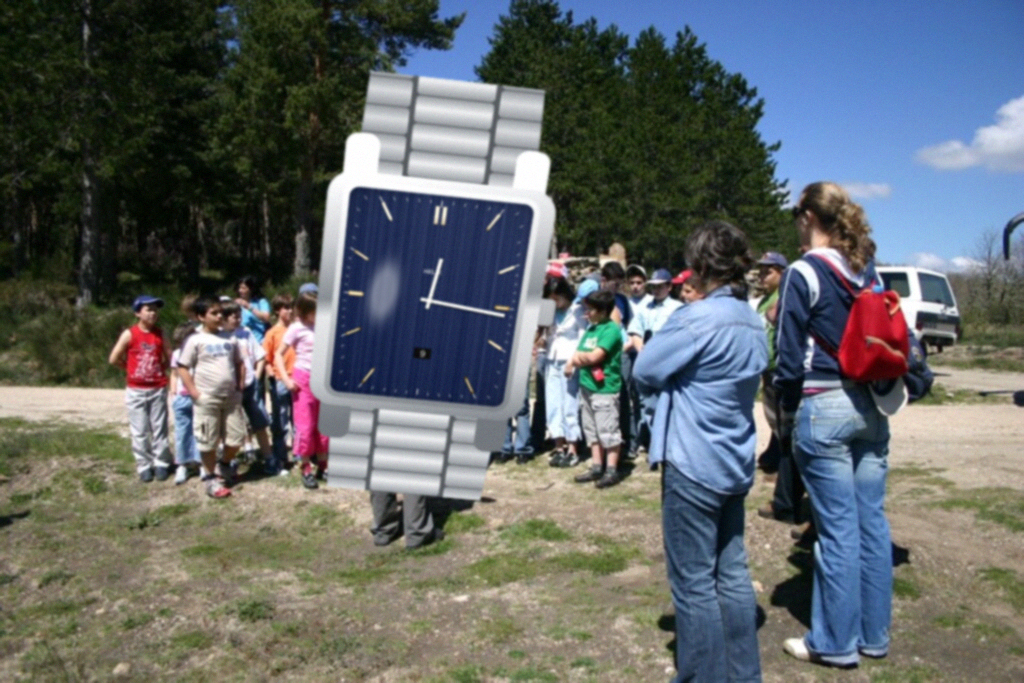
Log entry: {"hour": 12, "minute": 16}
